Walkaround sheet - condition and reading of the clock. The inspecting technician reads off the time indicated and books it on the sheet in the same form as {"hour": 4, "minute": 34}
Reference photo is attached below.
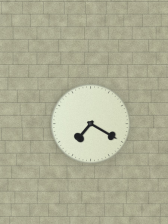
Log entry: {"hour": 7, "minute": 20}
